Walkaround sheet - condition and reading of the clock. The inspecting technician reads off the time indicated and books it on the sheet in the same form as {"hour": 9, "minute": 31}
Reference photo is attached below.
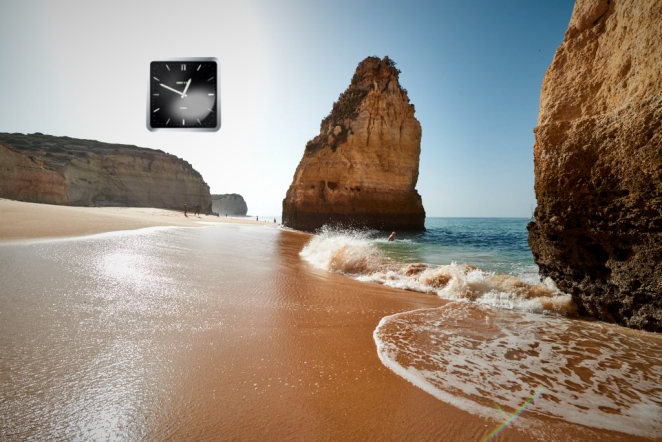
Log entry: {"hour": 12, "minute": 49}
